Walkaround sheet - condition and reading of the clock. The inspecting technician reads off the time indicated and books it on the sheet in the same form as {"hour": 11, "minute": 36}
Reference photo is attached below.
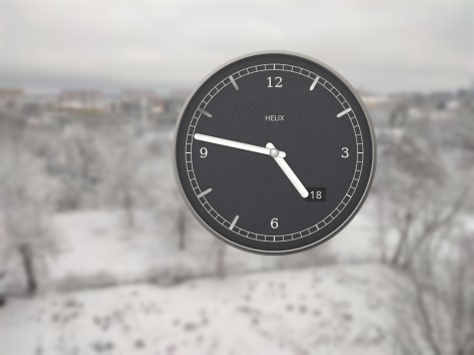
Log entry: {"hour": 4, "minute": 47}
